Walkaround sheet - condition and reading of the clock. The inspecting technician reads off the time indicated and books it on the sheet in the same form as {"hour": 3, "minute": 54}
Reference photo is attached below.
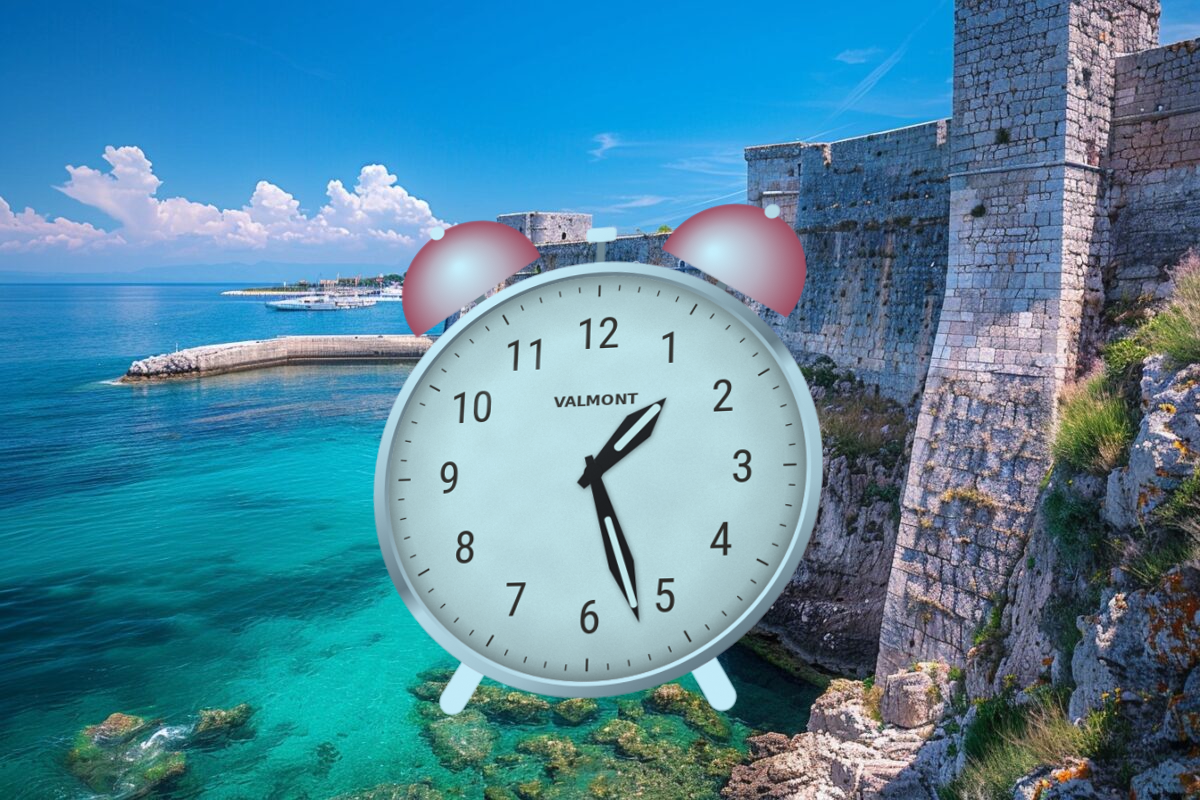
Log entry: {"hour": 1, "minute": 27}
